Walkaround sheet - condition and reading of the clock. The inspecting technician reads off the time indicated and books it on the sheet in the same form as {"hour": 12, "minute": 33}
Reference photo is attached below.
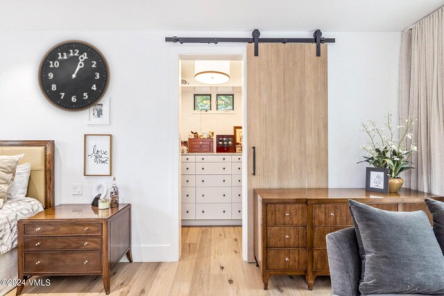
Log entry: {"hour": 1, "minute": 4}
